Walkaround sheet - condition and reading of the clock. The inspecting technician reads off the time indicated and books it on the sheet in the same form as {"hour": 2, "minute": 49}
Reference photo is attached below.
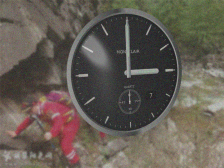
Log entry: {"hour": 3, "minute": 0}
